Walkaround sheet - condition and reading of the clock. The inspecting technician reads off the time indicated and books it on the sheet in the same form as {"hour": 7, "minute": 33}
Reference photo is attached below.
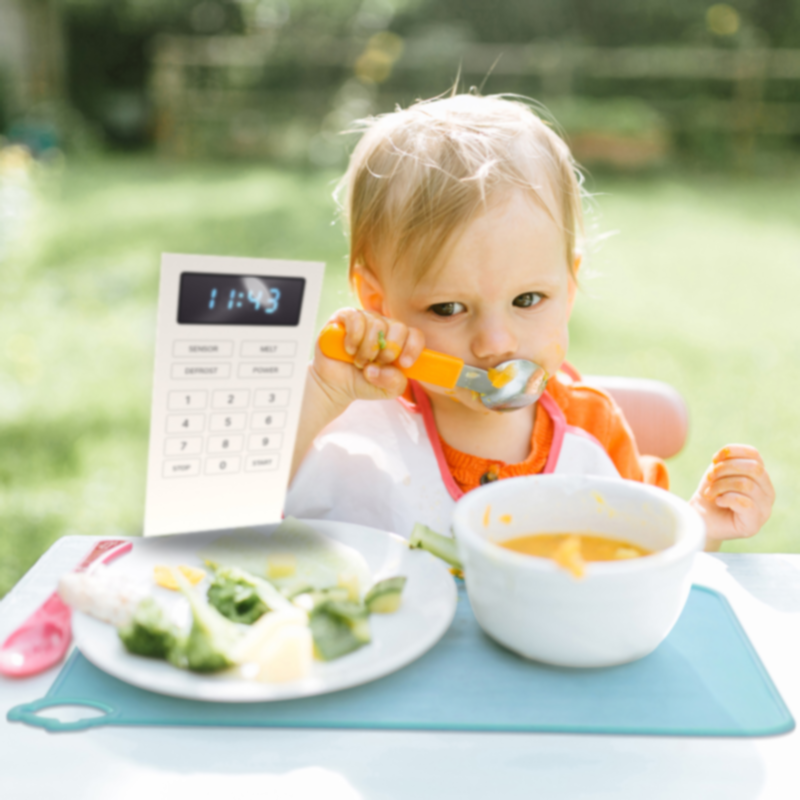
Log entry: {"hour": 11, "minute": 43}
